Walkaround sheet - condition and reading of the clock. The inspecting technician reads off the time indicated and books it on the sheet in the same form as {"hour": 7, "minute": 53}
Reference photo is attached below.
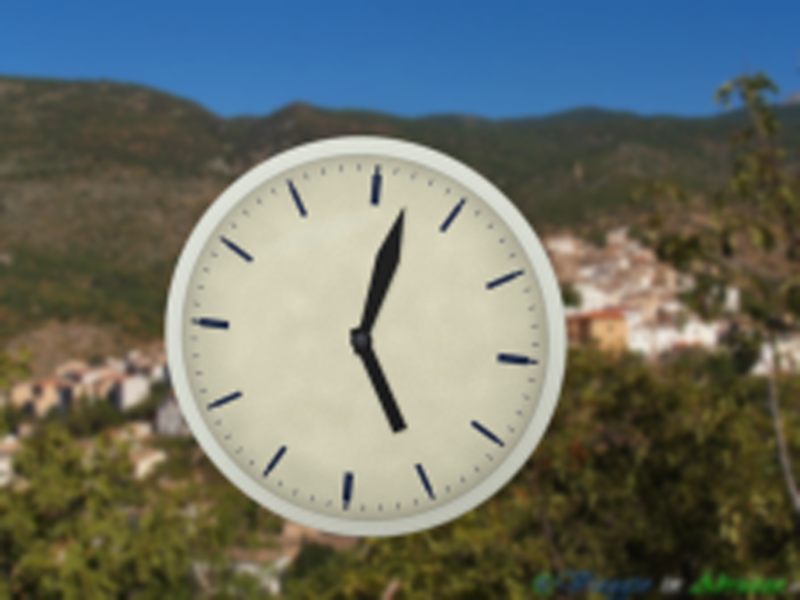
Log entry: {"hour": 5, "minute": 2}
